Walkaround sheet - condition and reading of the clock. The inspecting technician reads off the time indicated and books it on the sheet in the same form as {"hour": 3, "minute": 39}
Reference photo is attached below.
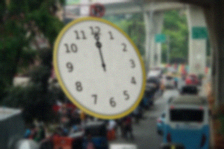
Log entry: {"hour": 12, "minute": 0}
